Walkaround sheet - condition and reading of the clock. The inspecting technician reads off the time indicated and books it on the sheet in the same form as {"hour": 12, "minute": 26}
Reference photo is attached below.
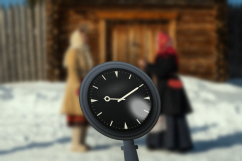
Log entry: {"hour": 9, "minute": 10}
